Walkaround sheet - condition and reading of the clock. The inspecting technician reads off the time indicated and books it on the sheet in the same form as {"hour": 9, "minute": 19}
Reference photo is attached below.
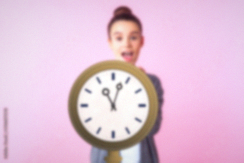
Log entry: {"hour": 11, "minute": 3}
